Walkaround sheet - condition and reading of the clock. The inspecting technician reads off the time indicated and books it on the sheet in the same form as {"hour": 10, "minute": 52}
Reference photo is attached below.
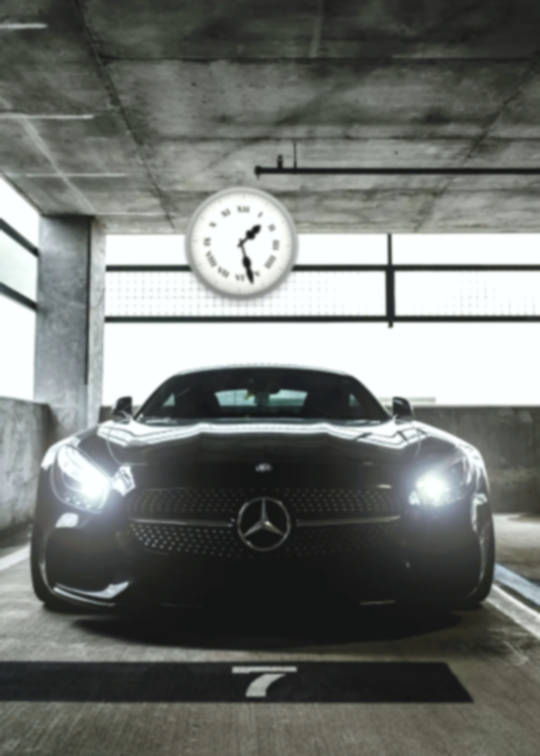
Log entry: {"hour": 1, "minute": 27}
